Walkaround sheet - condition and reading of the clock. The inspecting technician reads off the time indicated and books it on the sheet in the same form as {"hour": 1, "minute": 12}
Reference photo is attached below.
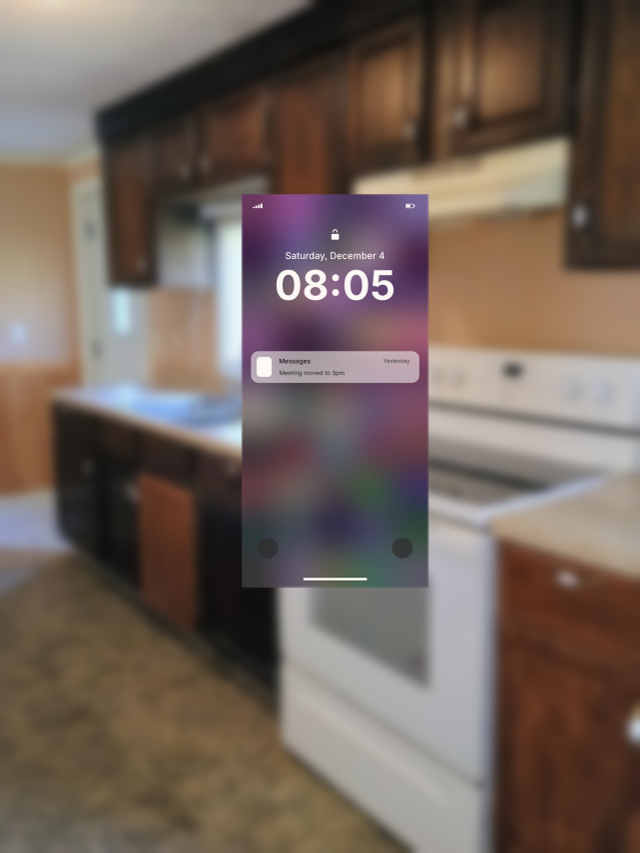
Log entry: {"hour": 8, "minute": 5}
